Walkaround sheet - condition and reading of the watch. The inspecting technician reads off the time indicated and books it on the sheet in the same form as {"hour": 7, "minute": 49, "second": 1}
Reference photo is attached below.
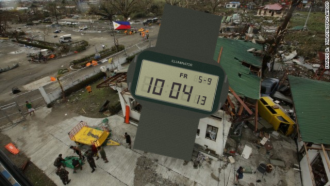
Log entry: {"hour": 10, "minute": 4, "second": 13}
